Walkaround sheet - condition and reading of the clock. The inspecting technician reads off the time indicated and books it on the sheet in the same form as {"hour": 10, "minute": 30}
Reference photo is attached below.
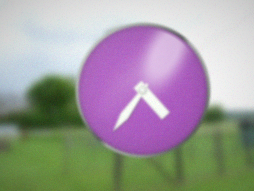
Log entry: {"hour": 4, "minute": 36}
